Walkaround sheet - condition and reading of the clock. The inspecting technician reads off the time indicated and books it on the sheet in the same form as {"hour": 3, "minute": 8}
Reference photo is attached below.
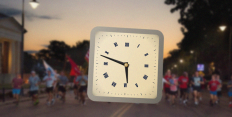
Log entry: {"hour": 5, "minute": 48}
